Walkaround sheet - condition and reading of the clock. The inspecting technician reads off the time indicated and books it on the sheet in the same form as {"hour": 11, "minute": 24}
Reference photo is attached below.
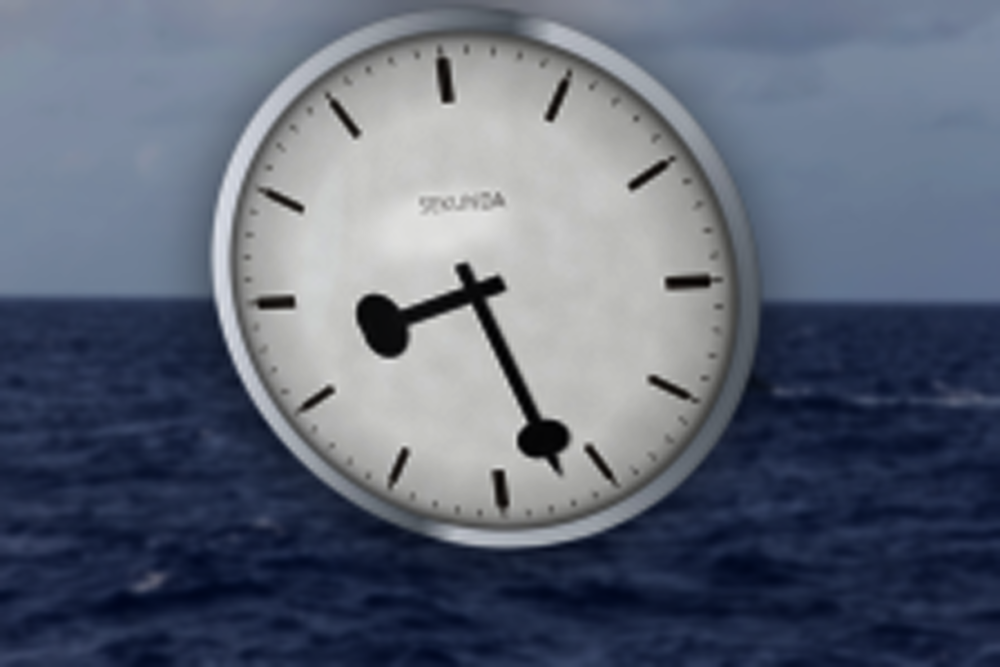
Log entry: {"hour": 8, "minute": 27}
